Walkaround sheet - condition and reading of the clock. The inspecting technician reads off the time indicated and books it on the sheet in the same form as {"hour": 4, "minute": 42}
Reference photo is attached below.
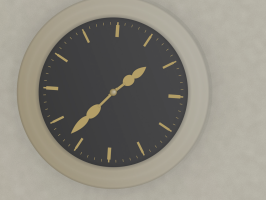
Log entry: {"hour": 1, "minute": 37}
